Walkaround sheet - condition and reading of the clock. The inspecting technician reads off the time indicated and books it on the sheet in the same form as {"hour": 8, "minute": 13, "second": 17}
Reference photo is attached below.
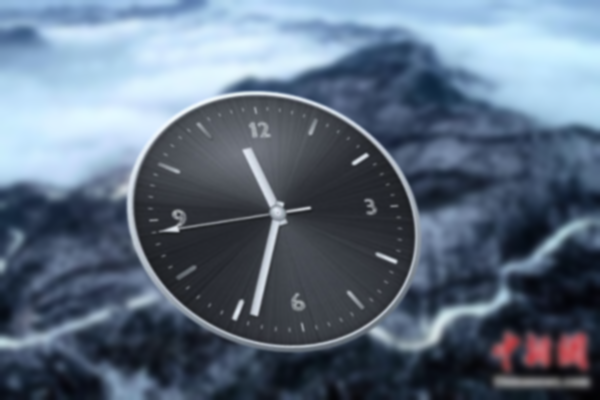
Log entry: {"hour": 11, "minute": 33, "second": 44}
